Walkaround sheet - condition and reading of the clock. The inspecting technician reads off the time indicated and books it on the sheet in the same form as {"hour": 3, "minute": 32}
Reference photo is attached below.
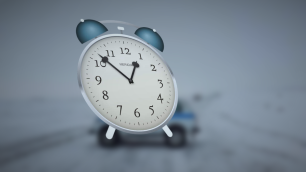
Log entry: {"hour": 12, "minute": 52}
